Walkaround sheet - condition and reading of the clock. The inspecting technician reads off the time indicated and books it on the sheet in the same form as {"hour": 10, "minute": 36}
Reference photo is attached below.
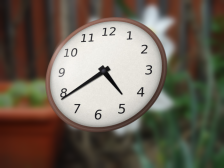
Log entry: {"hour": 4, "minute": 39}
